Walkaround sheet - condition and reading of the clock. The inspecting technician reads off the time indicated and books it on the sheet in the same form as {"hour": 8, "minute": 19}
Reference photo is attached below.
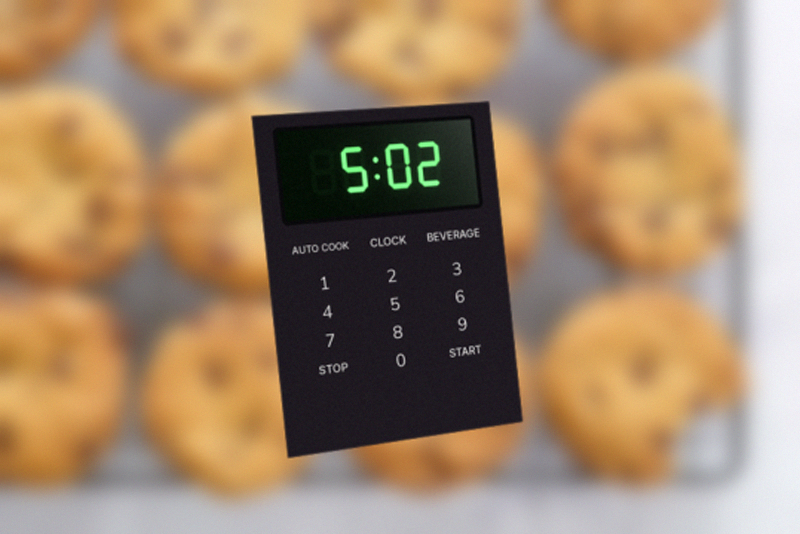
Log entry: {"hour": 5, "minute": 2}
